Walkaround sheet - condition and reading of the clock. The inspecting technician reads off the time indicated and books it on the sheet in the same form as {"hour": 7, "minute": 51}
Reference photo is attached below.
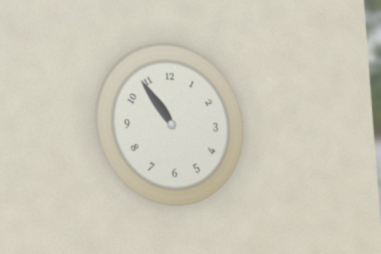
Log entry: {"hour": 10, "minute": 54}
